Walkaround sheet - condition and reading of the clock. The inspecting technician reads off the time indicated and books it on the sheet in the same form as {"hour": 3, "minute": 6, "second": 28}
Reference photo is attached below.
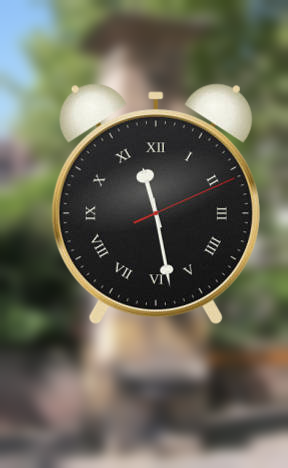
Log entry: {"hour": 11, "minute": 28, "second": 11}
